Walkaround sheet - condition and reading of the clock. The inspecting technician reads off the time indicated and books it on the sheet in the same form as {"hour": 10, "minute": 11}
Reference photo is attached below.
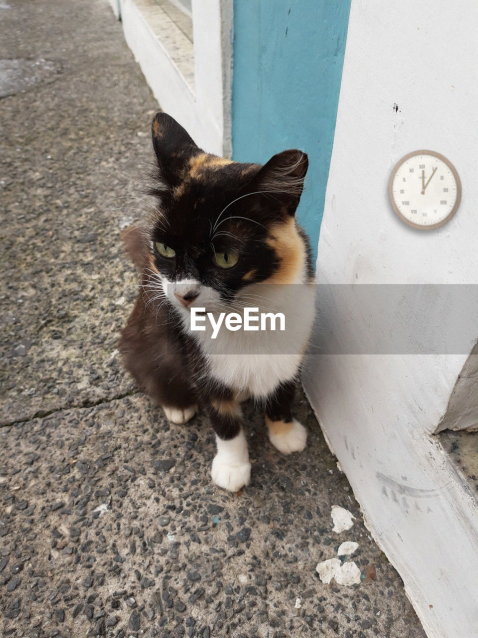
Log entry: {"hour": 12, "minute": 6}
